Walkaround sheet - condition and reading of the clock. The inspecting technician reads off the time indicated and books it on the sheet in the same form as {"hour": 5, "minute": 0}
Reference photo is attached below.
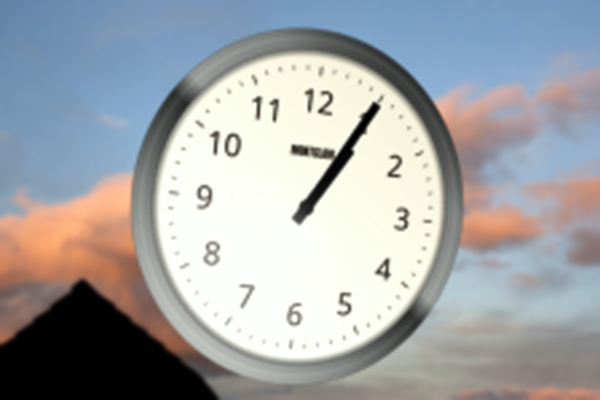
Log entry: {"hour": 1, "minute": 5}
